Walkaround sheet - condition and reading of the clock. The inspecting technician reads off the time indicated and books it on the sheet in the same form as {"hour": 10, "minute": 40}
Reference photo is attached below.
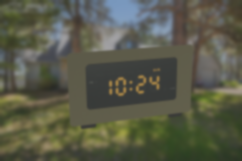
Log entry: {"hour": 10, "minute": 24}
